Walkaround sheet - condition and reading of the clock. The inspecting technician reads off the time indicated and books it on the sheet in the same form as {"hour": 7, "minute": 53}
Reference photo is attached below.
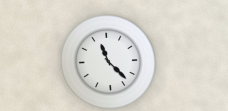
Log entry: {"hour": 11, "minute": 23}
